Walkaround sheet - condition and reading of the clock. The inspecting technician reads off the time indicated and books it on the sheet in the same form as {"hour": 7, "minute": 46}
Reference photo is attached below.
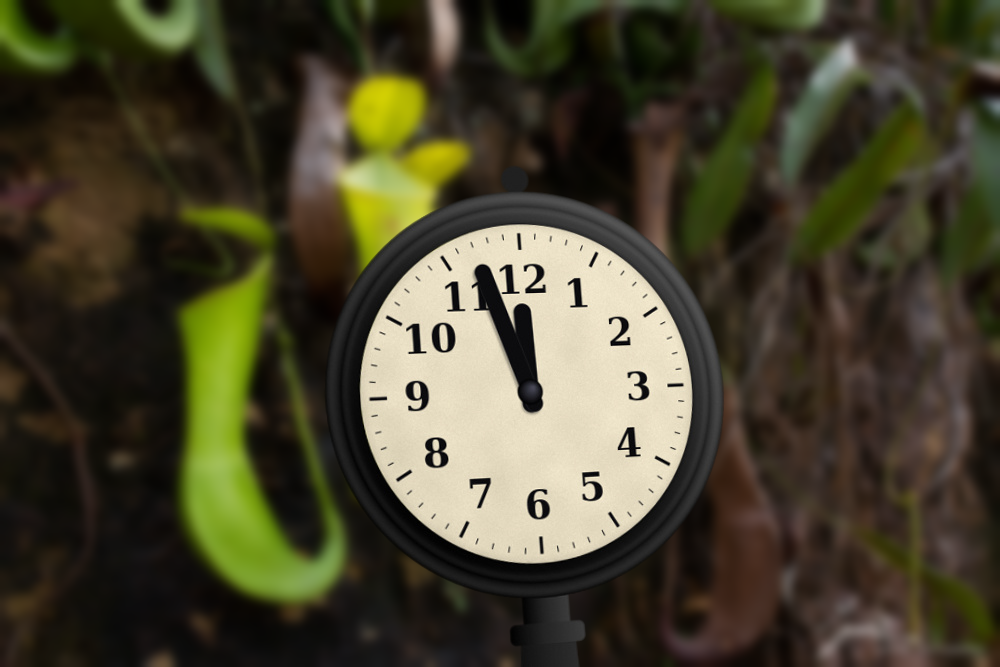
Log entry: {"hour": 11, "minute": 57}
